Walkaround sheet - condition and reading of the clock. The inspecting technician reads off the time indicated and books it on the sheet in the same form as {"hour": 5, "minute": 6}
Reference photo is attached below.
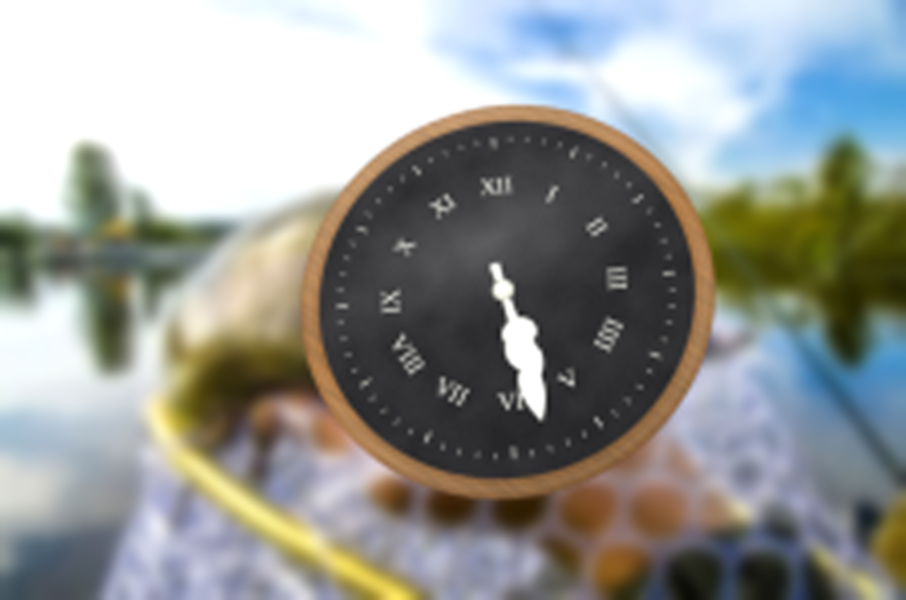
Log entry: {"hour": 5, "minute": 28}
